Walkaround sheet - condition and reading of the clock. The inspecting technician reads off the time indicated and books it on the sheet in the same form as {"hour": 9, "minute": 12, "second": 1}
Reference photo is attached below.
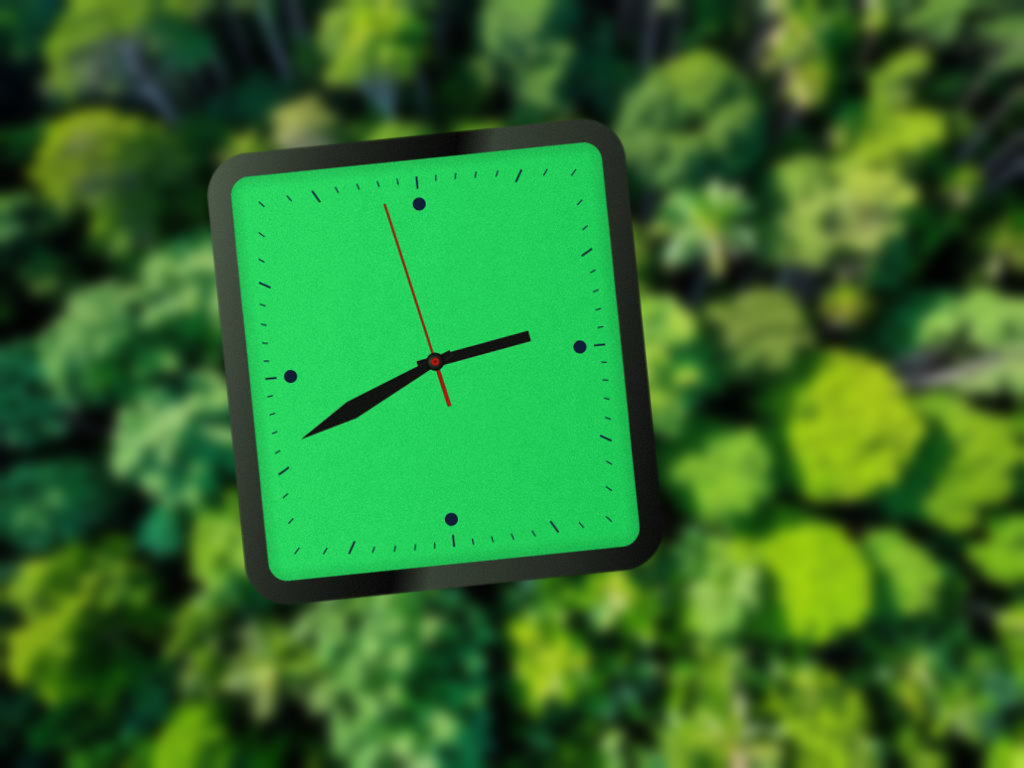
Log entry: {"hour": 2, "minute": 40, "second": 58}
